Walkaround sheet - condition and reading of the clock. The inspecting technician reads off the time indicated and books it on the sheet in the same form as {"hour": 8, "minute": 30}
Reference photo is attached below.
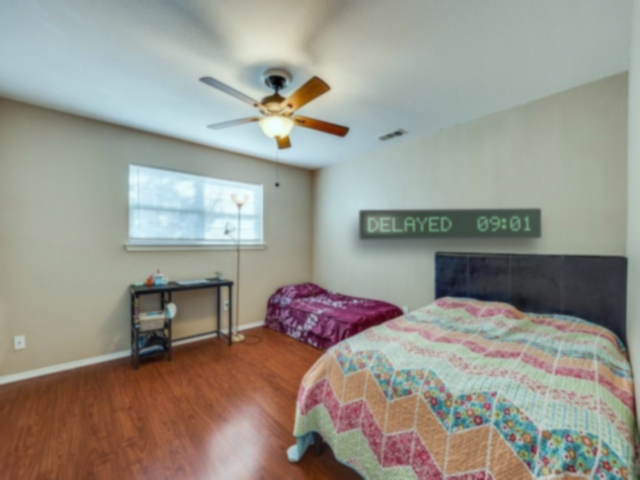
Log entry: {"hour": 9, "minute": 1}
